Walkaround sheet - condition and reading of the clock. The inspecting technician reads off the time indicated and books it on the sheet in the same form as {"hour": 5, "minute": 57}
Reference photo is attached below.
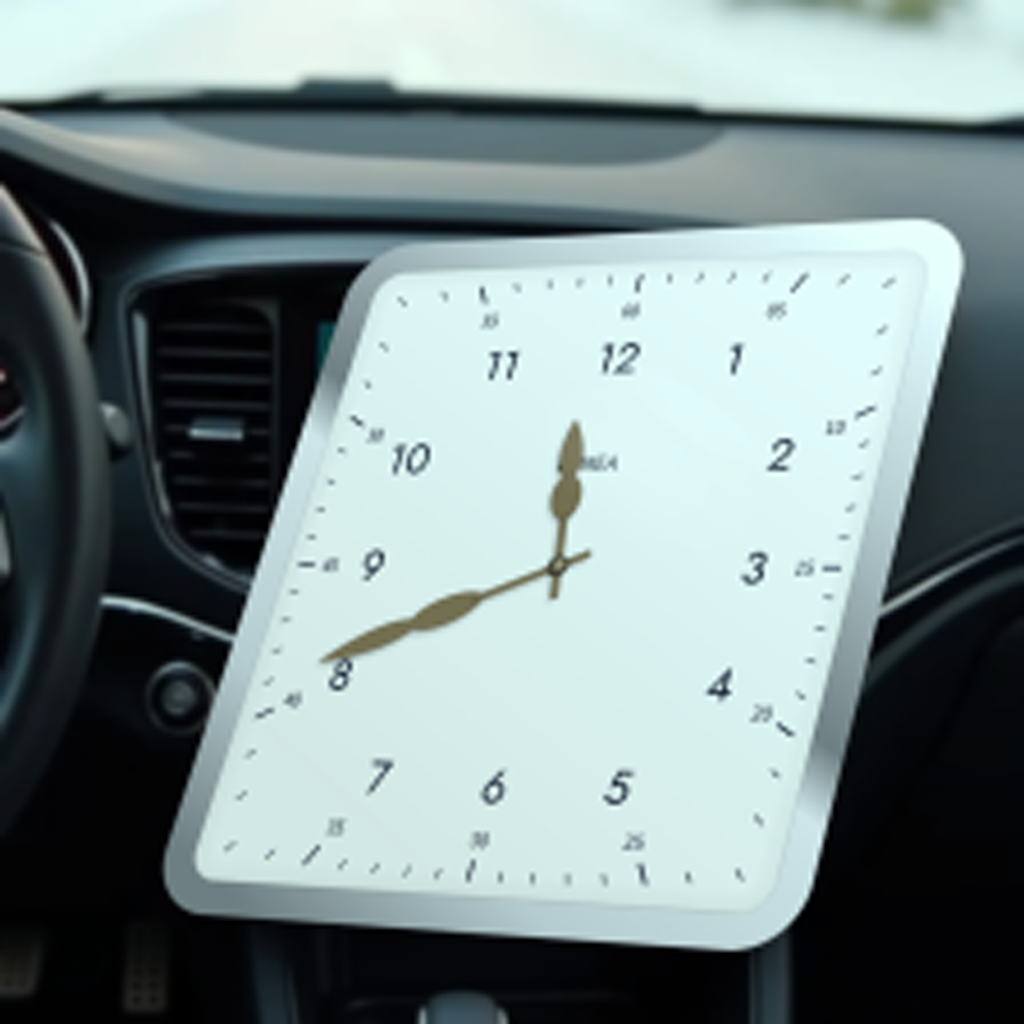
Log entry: {"hour": 11, "minute": 41}
